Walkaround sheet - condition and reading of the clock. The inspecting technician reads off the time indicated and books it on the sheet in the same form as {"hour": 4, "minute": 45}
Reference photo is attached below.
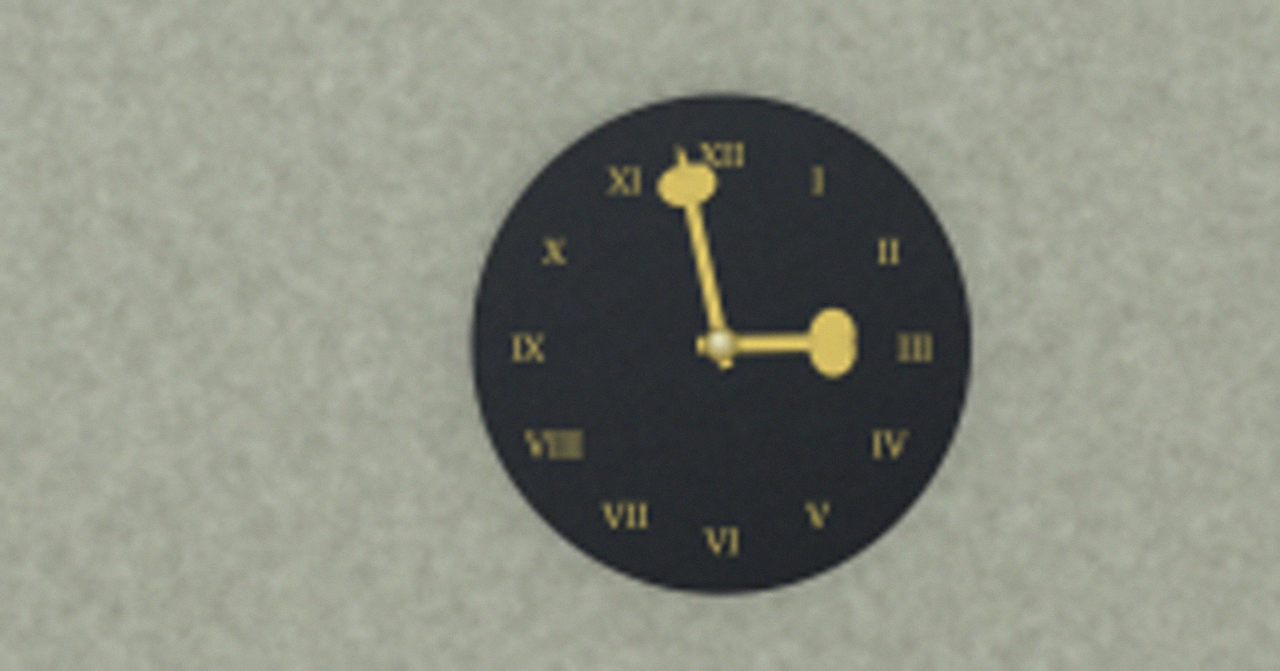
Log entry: {"hour": 2, "minute": 58}
